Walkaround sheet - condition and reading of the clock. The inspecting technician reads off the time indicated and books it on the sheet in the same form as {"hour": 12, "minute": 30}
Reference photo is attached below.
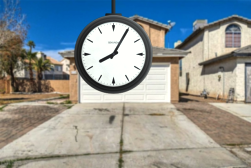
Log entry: {"hour": 8, "minute": 5}
